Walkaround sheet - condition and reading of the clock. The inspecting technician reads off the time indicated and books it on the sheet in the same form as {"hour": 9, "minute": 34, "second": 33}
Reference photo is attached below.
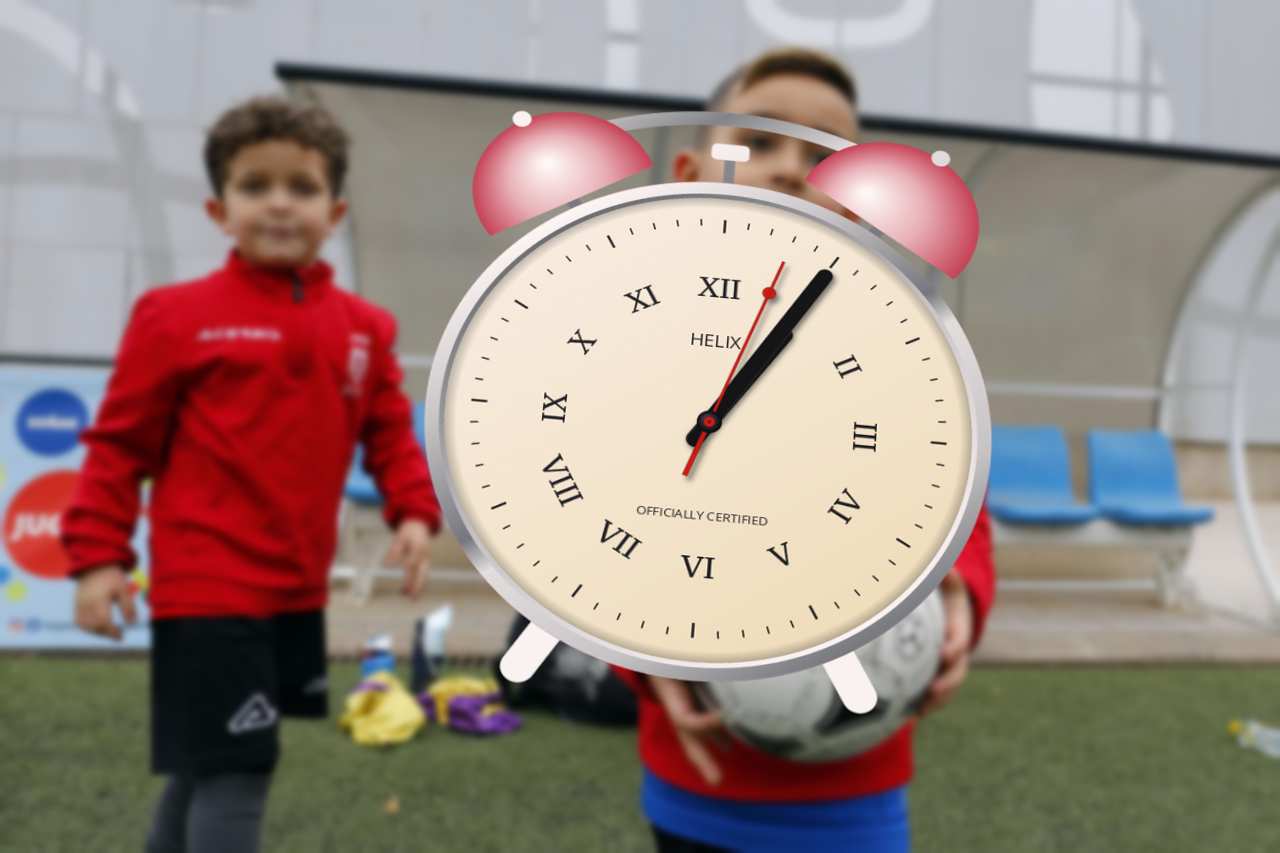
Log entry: {"hour": 1, "minute": 5, "second": 3}
